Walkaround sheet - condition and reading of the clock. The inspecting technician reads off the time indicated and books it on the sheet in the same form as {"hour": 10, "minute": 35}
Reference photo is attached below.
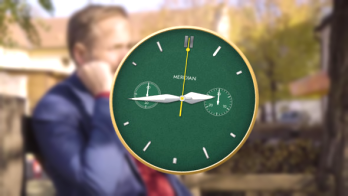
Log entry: {"hour": 2, "minute": 44}
